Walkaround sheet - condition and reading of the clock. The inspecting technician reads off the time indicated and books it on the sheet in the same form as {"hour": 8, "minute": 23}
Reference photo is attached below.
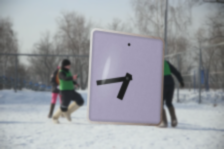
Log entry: {"hour": 6, "minute": 43}
